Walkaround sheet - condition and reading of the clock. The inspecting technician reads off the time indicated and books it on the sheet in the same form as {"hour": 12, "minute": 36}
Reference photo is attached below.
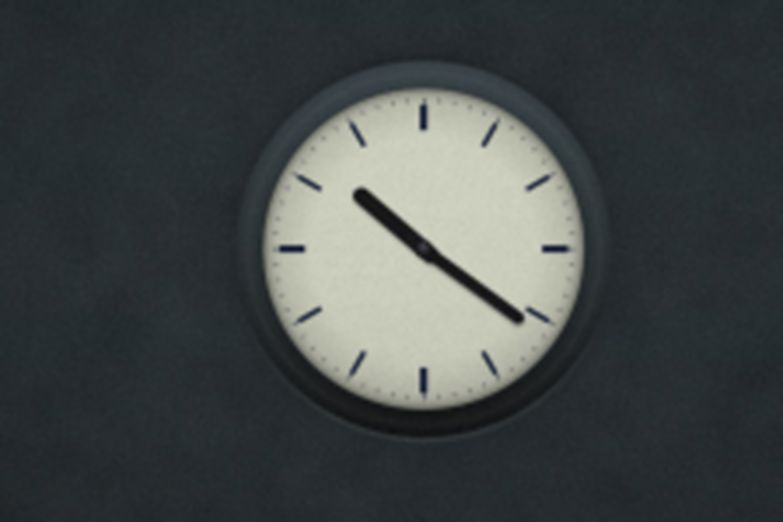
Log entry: {"hour": 10, "minute": 21}
